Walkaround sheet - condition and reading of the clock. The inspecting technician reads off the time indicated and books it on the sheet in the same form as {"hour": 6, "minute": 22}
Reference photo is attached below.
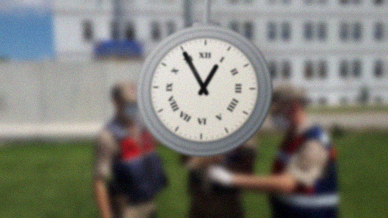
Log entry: {"hour": 12, "minute": 55}
